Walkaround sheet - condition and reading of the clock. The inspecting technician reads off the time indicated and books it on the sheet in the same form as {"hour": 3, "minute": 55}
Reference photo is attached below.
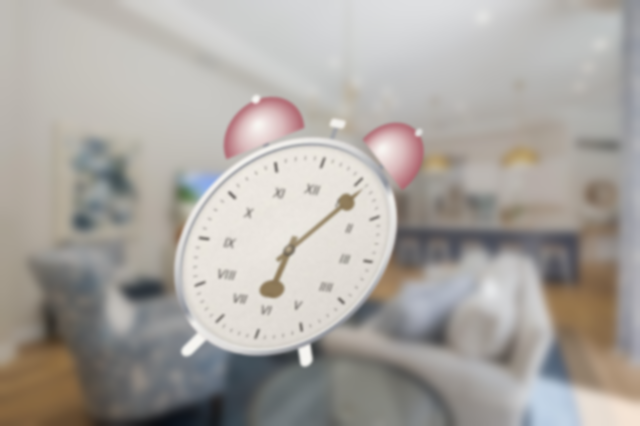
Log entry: {"hour": 6, "minute": 6}
